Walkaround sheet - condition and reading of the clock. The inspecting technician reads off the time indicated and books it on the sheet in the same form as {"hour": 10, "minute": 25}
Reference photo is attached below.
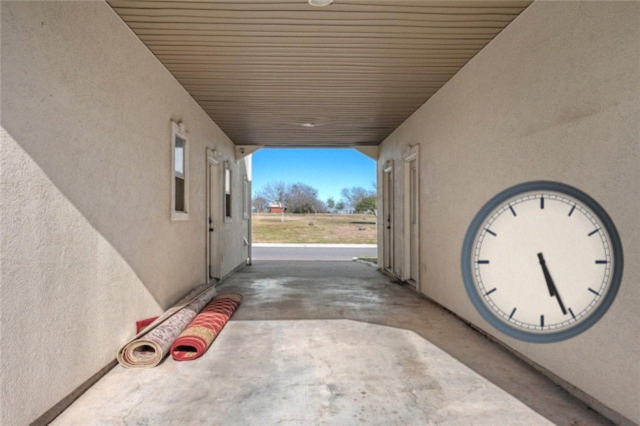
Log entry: {"hour": 5, "minute": 26}
